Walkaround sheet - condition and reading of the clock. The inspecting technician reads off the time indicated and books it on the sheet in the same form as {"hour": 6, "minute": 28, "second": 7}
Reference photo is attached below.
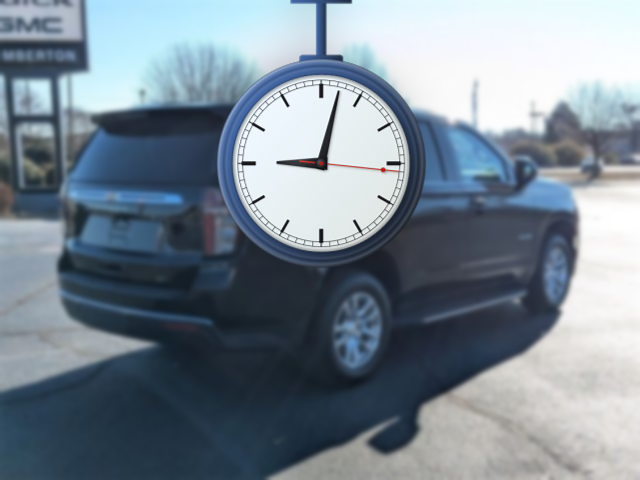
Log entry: {"hour": 9, "minute": 2, "second": 16}
